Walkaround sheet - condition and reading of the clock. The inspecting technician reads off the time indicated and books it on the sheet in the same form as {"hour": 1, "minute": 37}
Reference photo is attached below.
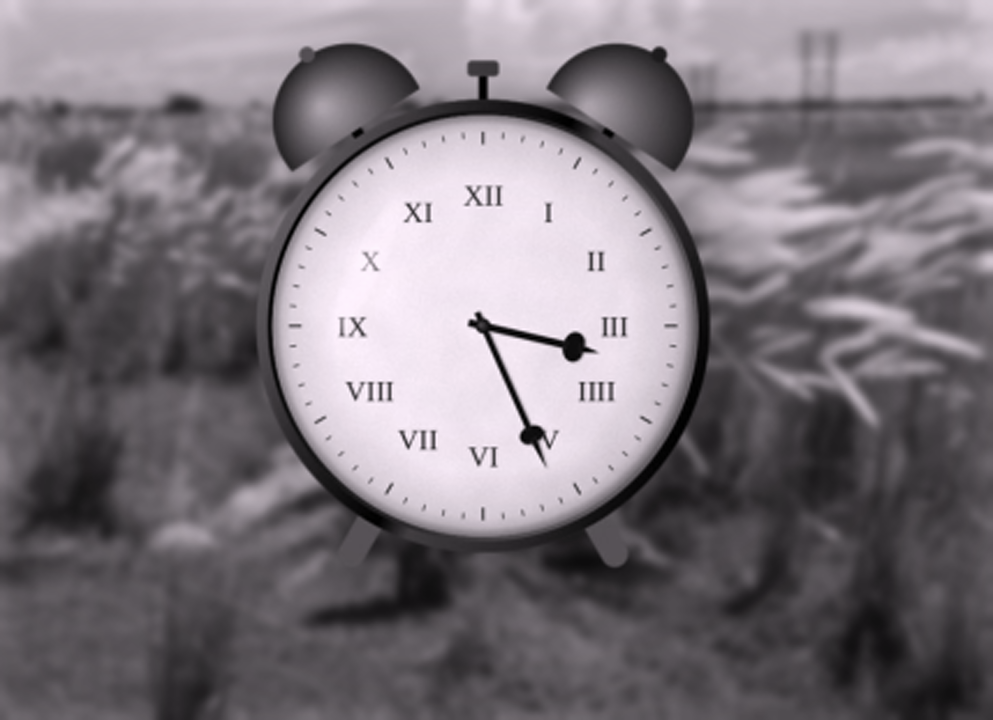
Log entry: {"hour": 3, "minute": 26}
